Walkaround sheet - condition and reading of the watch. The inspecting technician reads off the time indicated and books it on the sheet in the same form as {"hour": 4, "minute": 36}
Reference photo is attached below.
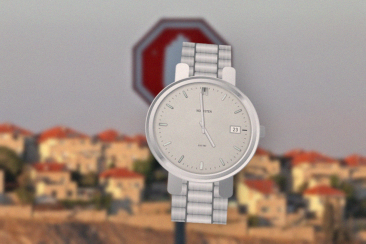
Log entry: {"hour": 4, "minute": 59}
